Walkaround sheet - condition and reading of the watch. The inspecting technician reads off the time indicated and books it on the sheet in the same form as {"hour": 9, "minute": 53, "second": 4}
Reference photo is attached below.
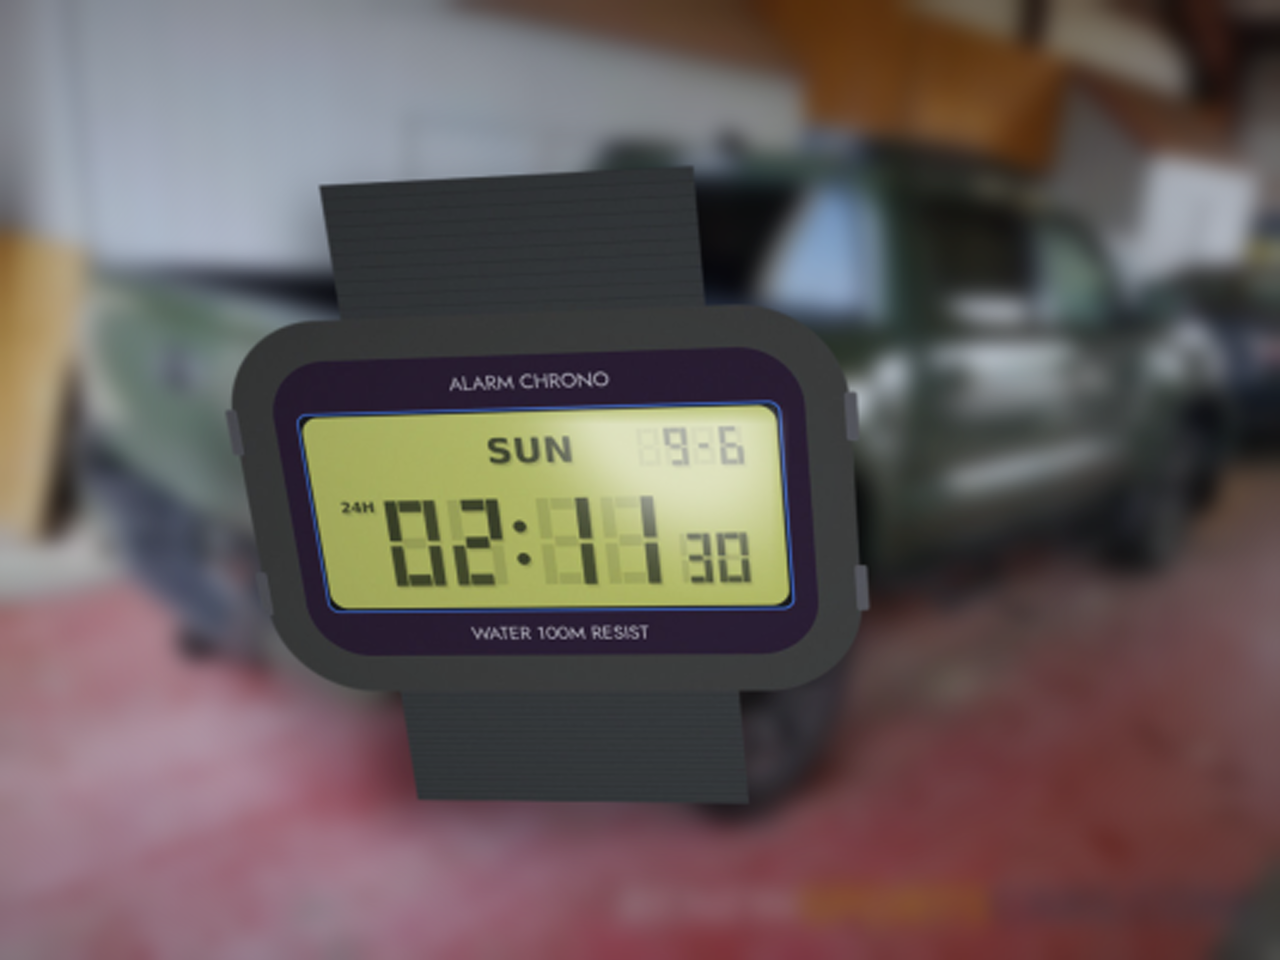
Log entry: {"hour": 2, "minute": 11, "second": 30}
